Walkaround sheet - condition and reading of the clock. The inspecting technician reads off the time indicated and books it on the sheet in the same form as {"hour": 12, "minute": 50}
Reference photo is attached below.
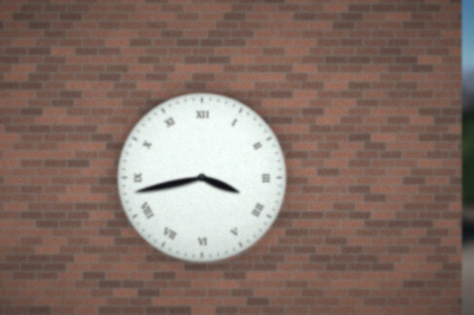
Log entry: {"hour": 3, "minute": 43}
